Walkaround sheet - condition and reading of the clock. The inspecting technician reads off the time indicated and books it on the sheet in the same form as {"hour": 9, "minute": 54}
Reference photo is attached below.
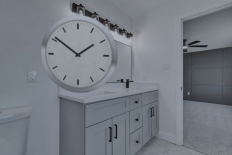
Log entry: {"hour": 1, "minute": 51}
